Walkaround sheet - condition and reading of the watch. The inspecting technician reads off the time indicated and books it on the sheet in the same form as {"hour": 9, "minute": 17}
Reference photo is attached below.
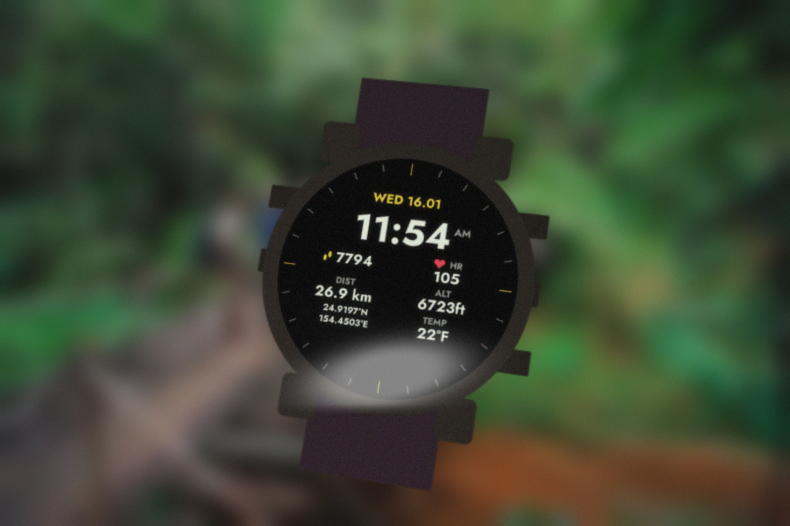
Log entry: {"hour": 11, "minute": 54}
